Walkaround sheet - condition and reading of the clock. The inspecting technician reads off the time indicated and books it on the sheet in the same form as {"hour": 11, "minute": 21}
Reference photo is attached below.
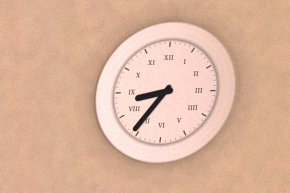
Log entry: {"hour": 8, "minute": 36}
